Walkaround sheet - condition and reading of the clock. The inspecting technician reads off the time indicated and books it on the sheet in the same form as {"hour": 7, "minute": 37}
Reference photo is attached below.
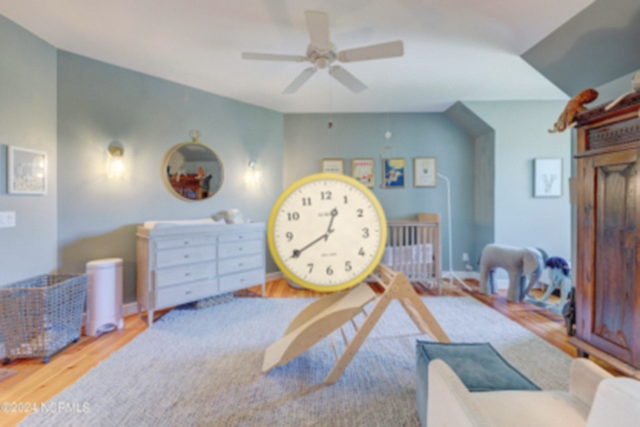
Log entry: {"hour": 12, "minute": 40}
